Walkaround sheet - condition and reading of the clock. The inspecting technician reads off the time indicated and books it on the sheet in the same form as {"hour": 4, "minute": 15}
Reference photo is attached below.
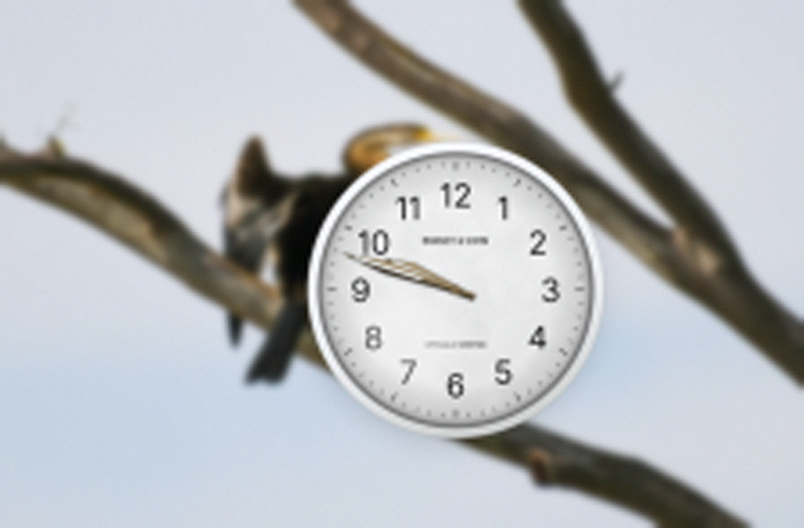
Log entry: {"hour": 9, "minute": 48}
